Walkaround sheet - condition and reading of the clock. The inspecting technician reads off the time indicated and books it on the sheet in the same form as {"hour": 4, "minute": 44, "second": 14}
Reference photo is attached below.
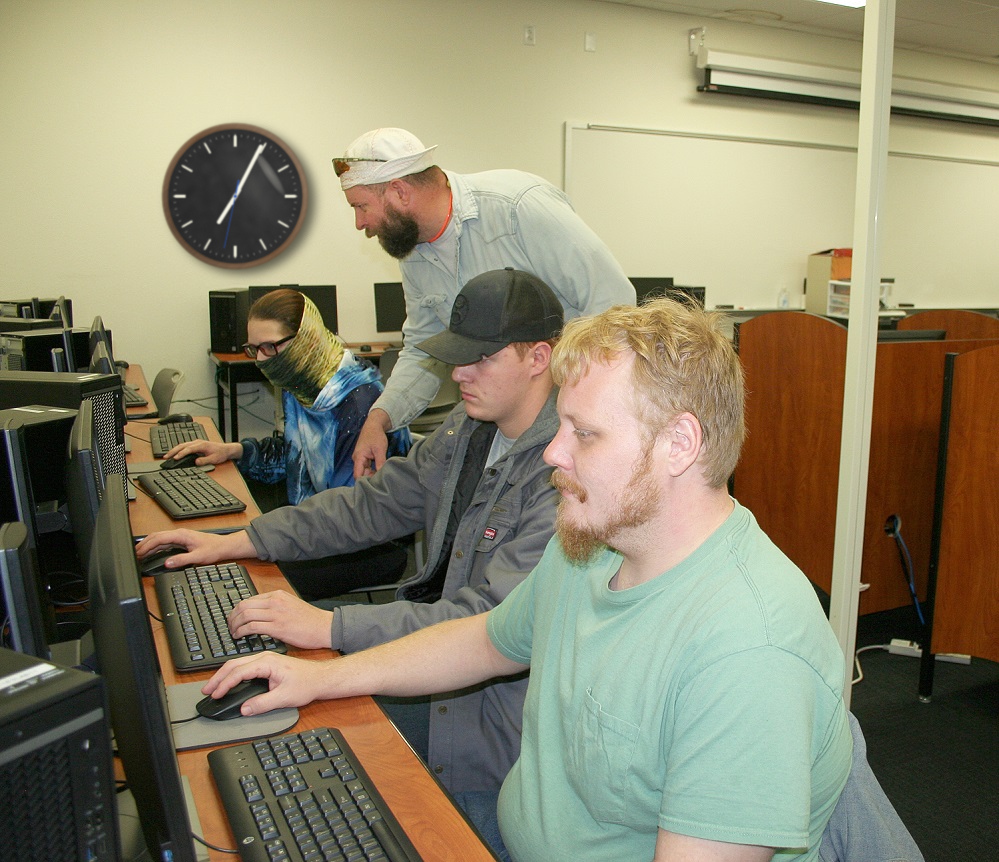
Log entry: {"hour": 7, "minute": 4, "second": 32}
